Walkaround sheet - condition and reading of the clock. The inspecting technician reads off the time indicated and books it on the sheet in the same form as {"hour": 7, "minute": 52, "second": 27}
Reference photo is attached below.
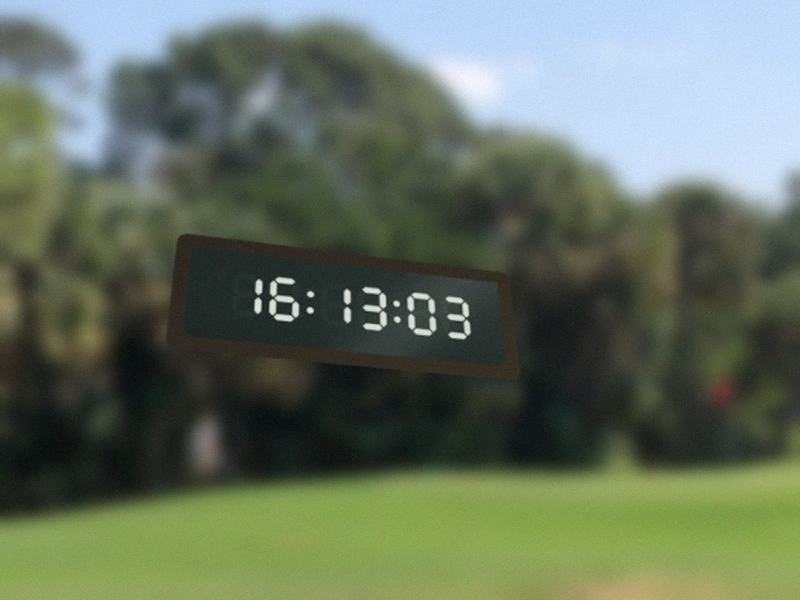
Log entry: {"hour": 16, "minute": 13, "second": 3}
